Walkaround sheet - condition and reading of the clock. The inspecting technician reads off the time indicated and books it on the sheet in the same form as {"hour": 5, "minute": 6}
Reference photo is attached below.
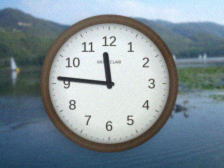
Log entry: {"hour": 11, "minute": 46}
